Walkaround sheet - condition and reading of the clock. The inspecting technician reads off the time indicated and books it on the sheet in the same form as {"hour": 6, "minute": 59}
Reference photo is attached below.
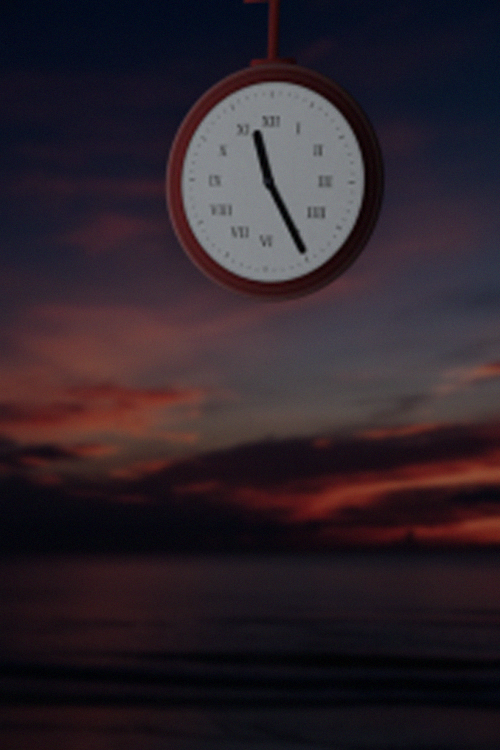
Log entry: {"hour": 11, "minute": 25}
